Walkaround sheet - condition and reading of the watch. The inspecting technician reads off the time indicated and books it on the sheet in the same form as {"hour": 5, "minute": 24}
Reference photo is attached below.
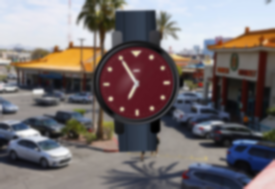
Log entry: {"hour": 6, "minute": 55}
